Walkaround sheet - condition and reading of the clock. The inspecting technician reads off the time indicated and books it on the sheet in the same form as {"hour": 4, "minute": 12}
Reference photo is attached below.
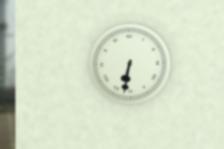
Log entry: {"hour": 6, "minute": 32}
